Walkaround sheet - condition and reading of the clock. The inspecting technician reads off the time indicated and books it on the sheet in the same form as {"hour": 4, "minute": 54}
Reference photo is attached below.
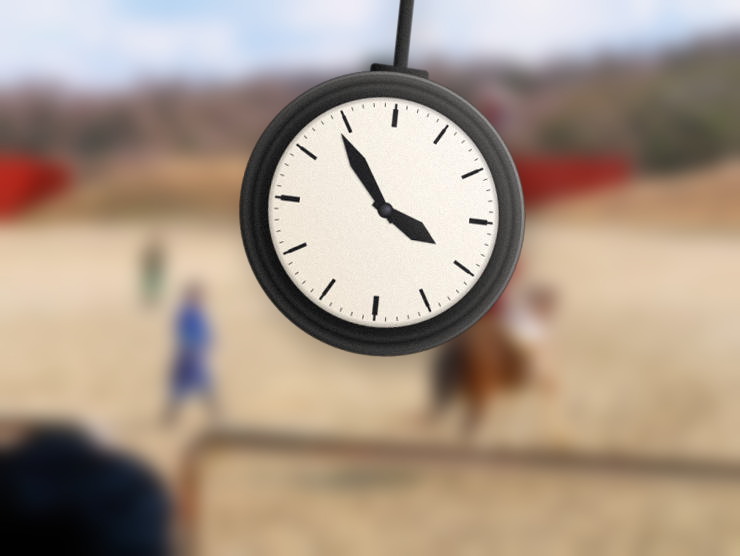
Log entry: {"hour": 3, "minute": 54}
